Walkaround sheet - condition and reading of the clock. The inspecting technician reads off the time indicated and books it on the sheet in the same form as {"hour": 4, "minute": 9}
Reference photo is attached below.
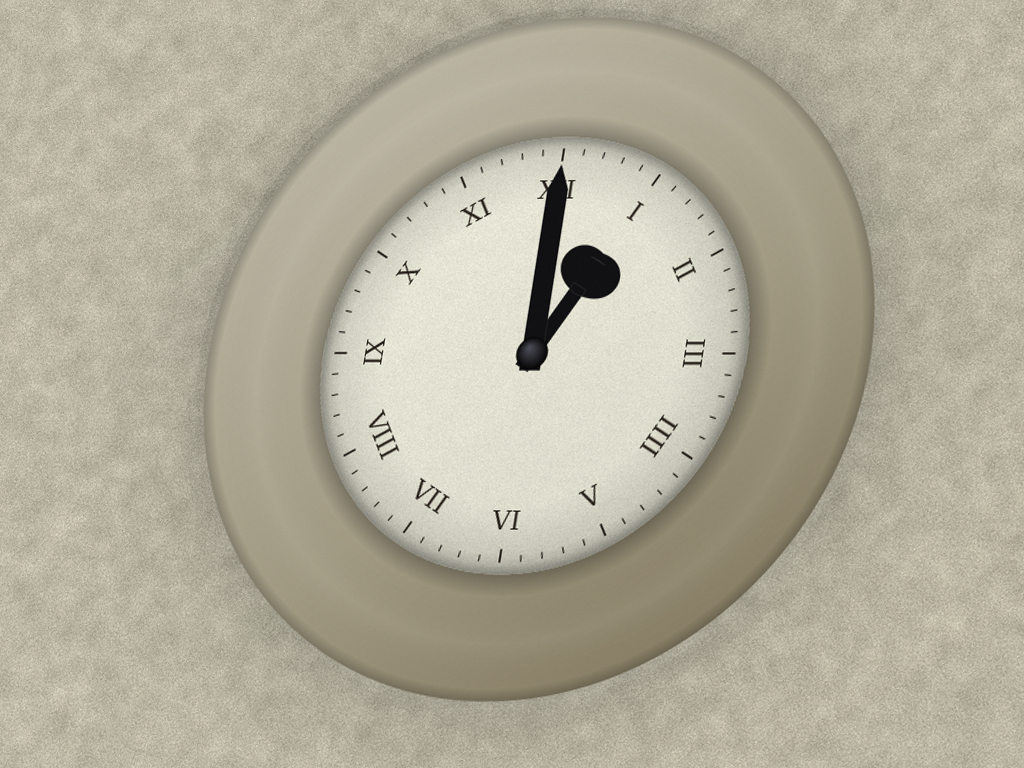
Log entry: {"hour": 1, "minute": 0}
